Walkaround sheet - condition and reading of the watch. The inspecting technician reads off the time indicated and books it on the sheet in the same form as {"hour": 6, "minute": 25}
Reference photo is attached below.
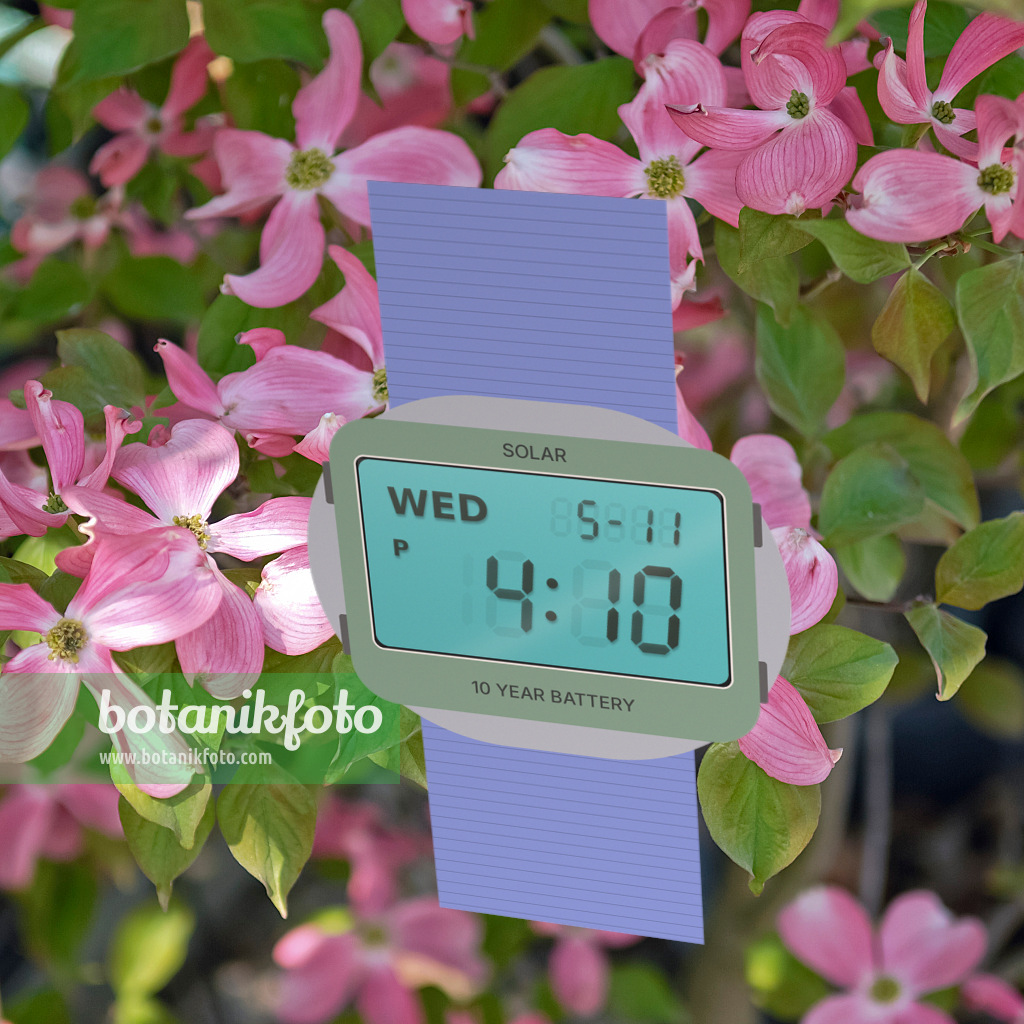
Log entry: {"hour": 4, "minute": 10}
